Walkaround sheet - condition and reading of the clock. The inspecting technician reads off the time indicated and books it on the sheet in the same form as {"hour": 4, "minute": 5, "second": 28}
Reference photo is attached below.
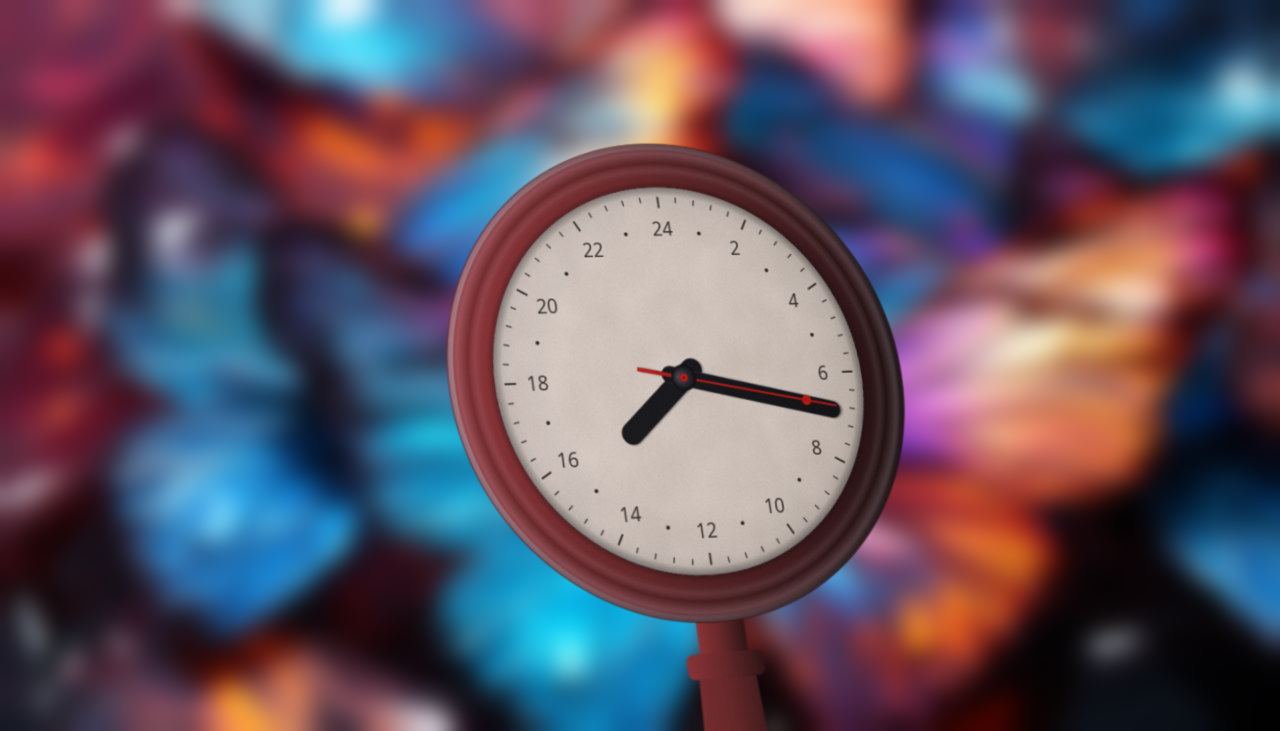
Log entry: {"hour": 15, "minute": 17, "second": 17}
